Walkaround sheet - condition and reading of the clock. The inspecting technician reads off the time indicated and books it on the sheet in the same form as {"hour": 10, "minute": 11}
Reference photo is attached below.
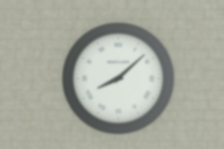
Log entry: {"hour": 8, "minute": 8}
